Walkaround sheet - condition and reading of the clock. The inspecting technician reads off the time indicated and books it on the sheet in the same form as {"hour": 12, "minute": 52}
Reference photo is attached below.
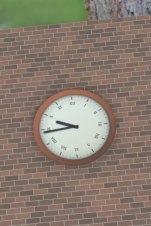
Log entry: {"hour": 9, "minute": 44}
